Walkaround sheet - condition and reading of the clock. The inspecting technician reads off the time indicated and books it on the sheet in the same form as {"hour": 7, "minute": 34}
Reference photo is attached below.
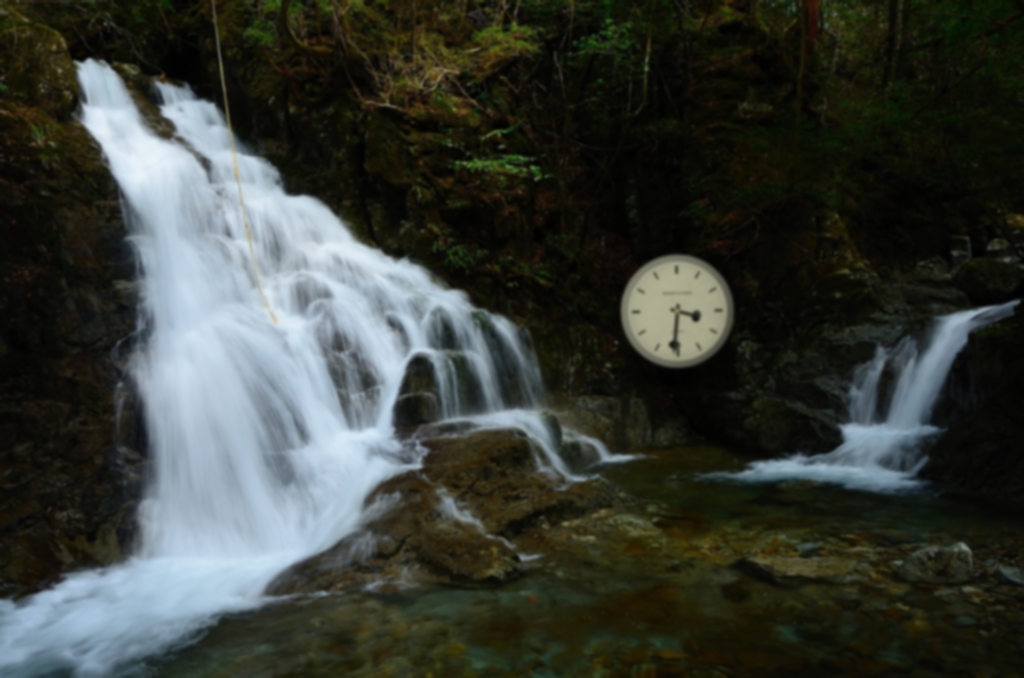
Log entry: {"hour": 3, "minute": 31}
